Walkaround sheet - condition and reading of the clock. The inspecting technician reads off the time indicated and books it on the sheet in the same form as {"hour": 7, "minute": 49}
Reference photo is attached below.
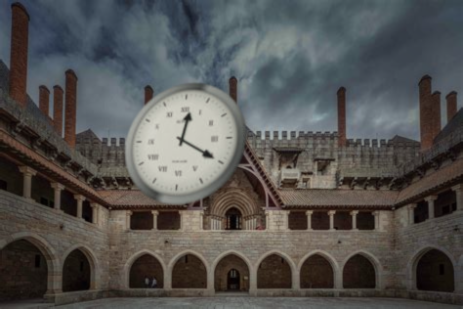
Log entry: {"hour": 12, "minute": 20}
